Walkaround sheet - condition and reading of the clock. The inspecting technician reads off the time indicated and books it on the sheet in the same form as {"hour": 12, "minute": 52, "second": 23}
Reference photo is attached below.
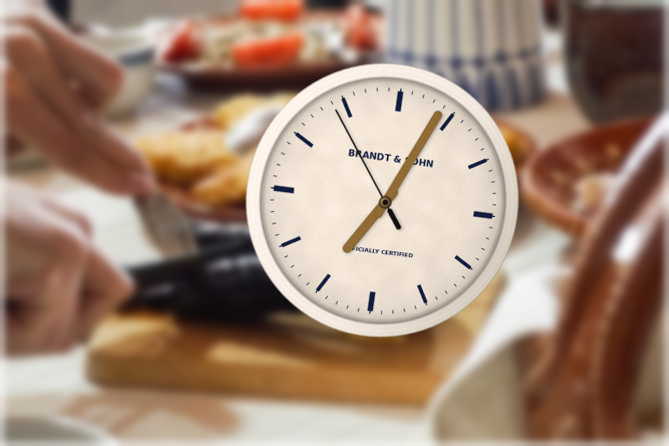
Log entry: {"hour": 7, "minute": 3, "second": 54}
